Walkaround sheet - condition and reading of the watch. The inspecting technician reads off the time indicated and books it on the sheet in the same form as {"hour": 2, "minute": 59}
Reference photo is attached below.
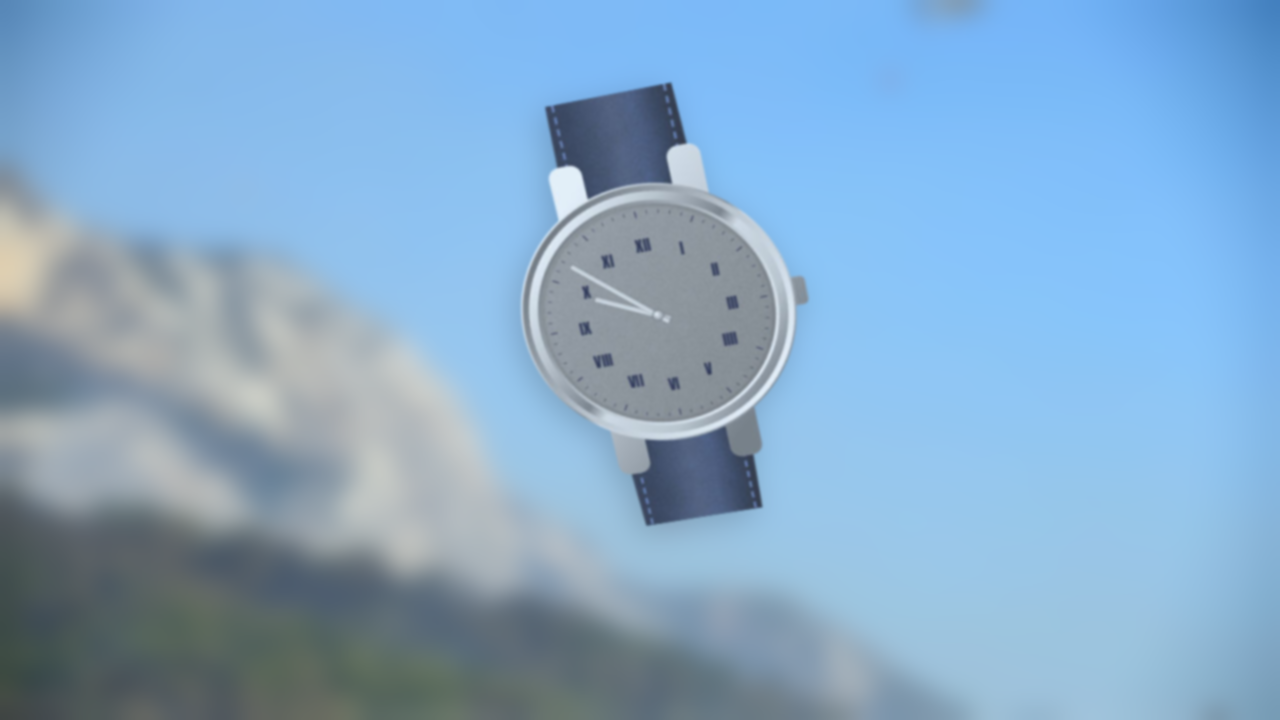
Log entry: {"hour": 9, "minute": 52}
